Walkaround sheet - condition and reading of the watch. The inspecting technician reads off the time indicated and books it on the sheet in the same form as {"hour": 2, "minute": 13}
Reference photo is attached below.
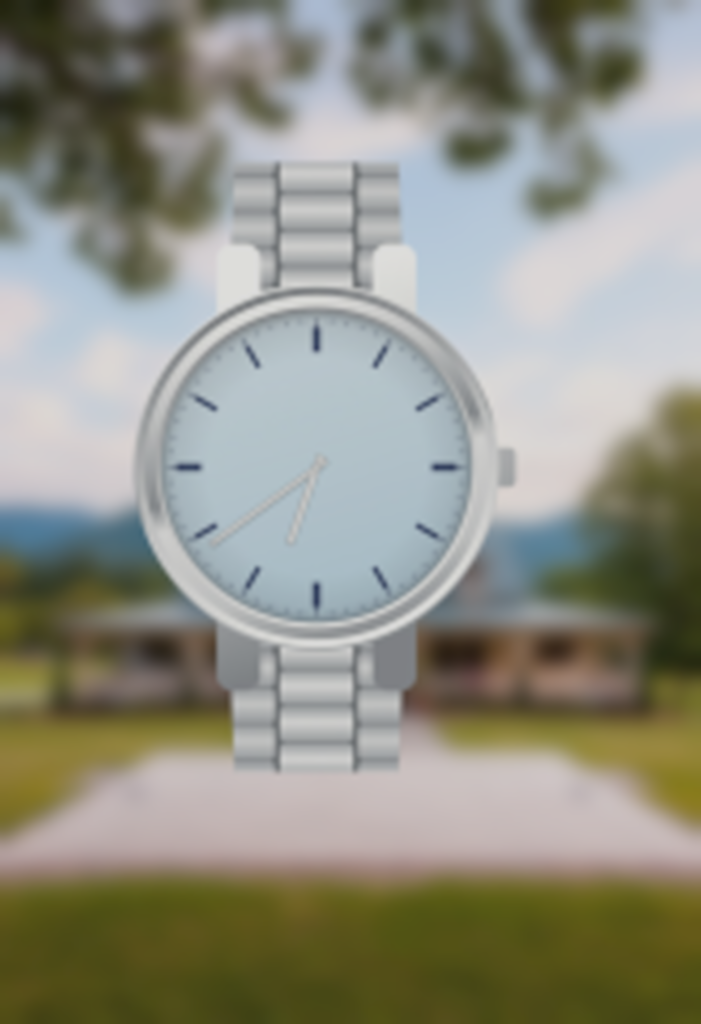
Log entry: {"hour": 6, "minute": 39}
